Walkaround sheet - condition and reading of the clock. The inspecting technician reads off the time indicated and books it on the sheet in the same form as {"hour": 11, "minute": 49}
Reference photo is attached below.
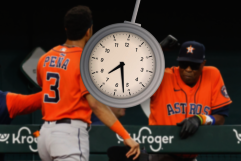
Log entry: {"hour": 7, "minute": 27}
